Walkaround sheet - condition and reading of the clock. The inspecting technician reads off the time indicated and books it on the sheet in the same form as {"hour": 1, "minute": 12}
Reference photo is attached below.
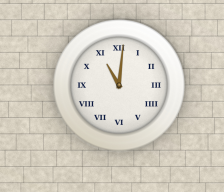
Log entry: {"hour": 11, "minute": 1}
